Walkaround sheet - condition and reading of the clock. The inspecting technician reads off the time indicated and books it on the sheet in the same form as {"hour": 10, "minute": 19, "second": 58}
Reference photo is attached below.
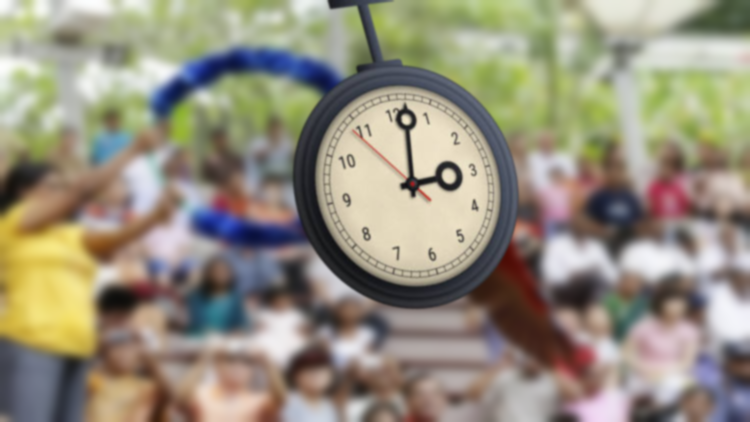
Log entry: {"hour": 3, "minute": 1, "second": 54}
